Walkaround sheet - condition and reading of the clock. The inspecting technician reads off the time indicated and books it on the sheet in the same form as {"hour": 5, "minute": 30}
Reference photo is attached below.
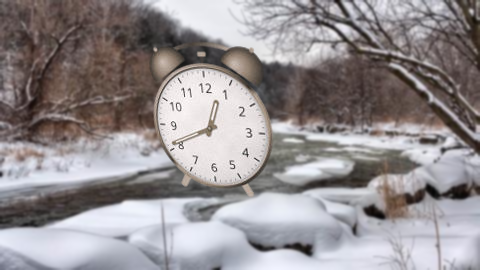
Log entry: {"hour": 12, "minute": 41}
